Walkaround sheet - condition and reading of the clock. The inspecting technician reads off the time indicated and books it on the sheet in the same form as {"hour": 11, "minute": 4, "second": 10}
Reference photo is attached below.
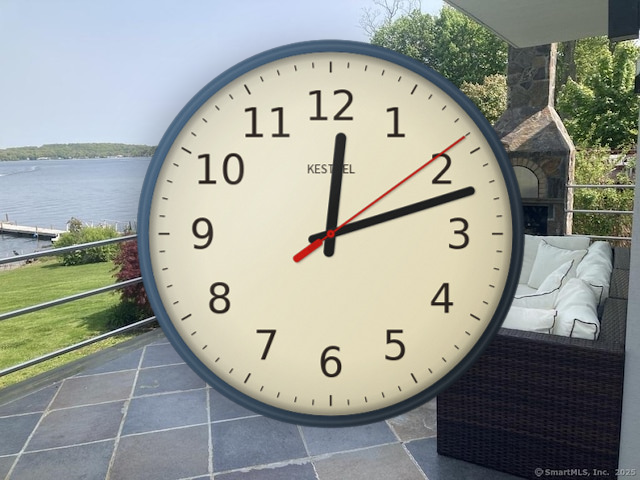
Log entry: {"hour": 12, "minute": 12, "second": 9}
